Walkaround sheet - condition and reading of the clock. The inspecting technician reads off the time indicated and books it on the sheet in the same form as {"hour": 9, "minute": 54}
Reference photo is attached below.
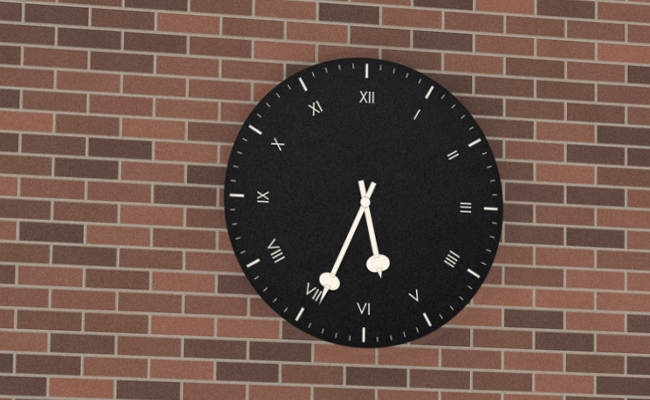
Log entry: {"hour": 5, "minute": 34}
